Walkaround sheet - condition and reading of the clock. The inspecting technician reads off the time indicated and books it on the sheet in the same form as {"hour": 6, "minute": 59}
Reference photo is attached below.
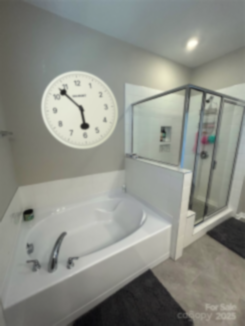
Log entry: {"hour": 5, "minute": 53}
